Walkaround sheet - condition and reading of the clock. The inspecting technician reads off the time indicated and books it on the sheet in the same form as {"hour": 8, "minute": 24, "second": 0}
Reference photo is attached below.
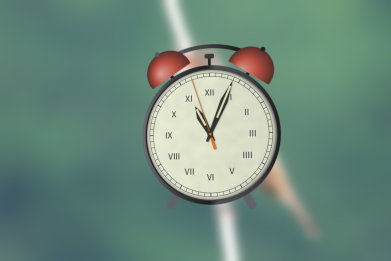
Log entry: {"hour": 11, "minute": 3, "second": 57}
